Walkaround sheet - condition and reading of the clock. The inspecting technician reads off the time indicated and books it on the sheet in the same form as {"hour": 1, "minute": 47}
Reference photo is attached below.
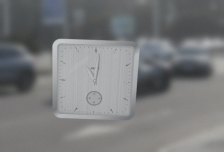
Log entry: {"hour": 11, "minute": 1}
